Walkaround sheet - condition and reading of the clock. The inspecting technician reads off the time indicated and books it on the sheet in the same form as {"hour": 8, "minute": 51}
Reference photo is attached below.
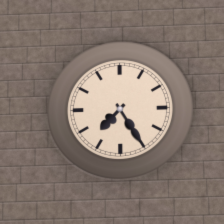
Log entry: {"hour": 7, "minute": 25}
